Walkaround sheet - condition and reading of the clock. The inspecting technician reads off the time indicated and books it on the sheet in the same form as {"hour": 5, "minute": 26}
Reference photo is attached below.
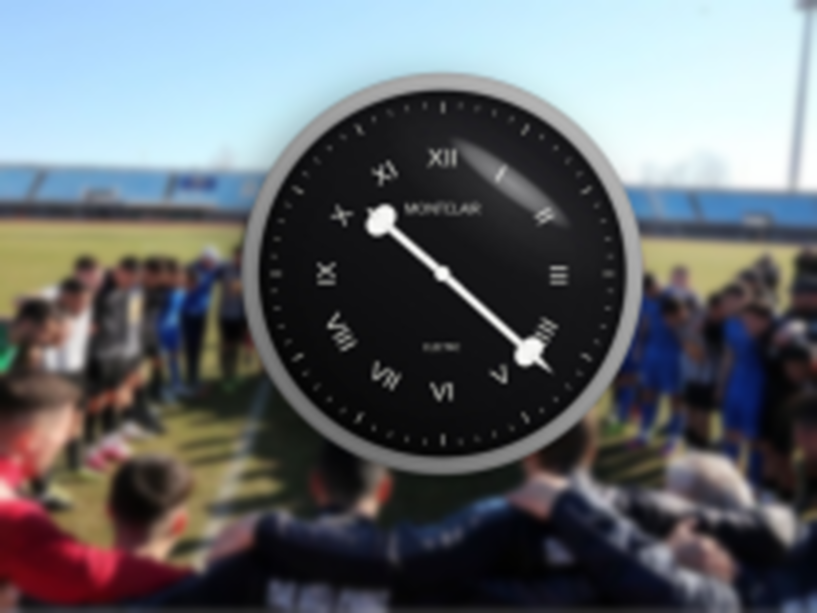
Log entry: {"hour": 10, "minute": 22}
